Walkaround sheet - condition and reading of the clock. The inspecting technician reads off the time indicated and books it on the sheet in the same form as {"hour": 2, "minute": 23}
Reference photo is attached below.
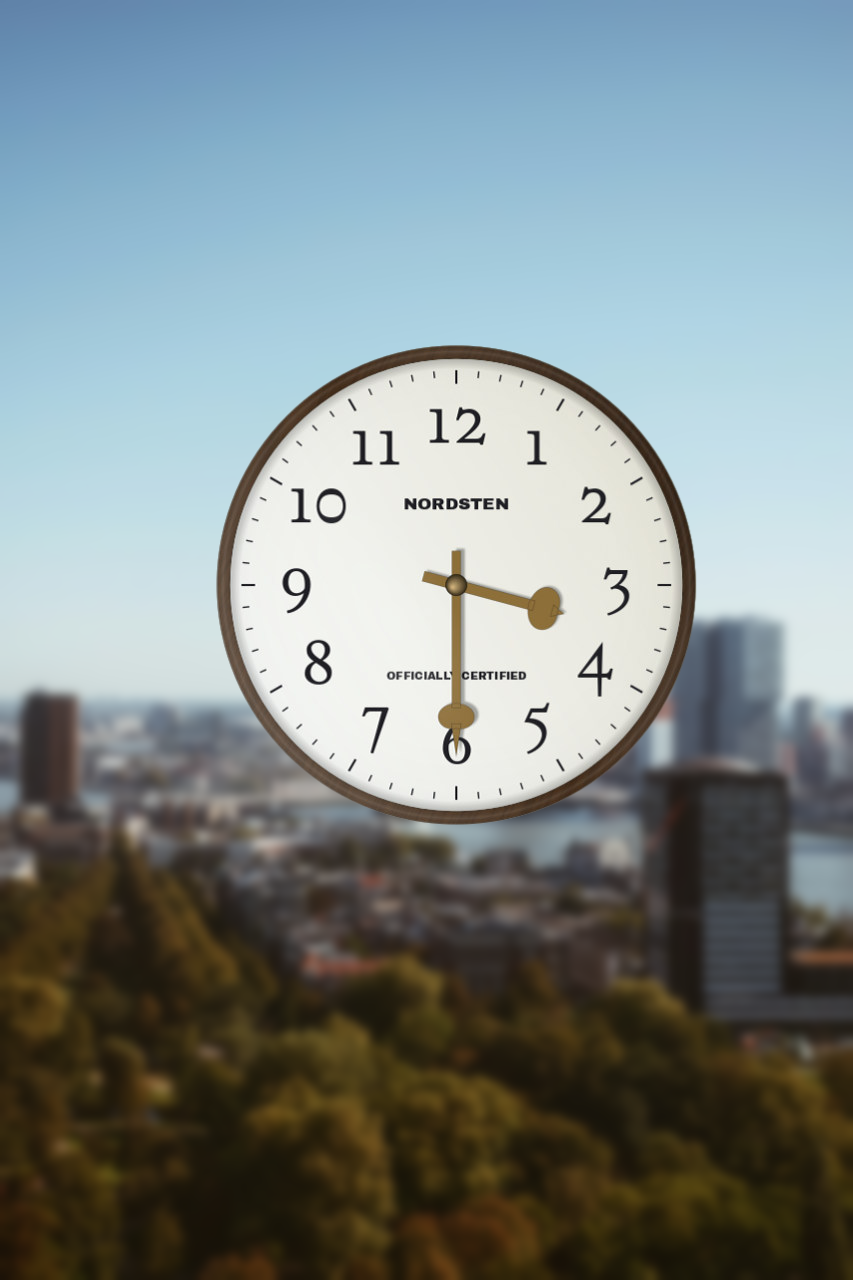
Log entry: {"hour": 3, "minute": 30}
